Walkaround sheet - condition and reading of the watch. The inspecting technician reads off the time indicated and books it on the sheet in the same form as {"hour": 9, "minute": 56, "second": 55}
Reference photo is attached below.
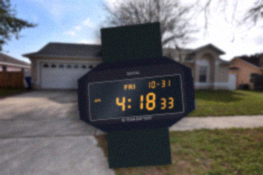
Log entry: {"hour": 4, "minute": 18, "second": 33}
